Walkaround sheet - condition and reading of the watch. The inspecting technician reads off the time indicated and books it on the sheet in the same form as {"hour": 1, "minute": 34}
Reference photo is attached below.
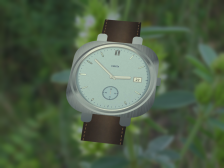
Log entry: {"hour": 2, "minute": 52}
